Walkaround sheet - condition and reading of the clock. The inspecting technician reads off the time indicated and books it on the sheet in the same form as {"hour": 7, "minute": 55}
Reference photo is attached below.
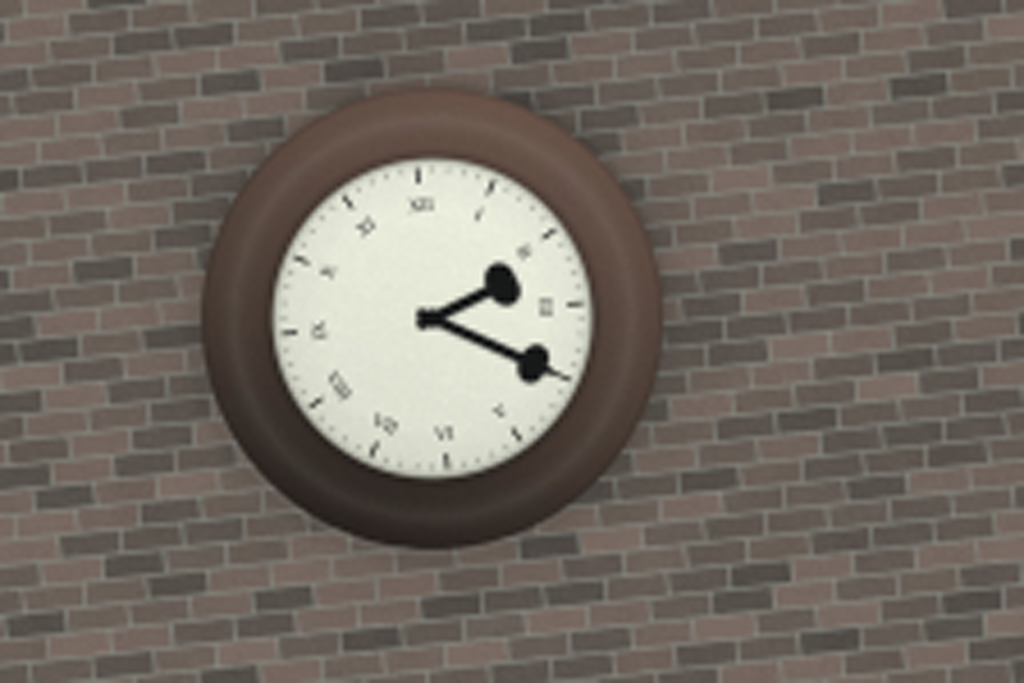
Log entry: {"hour": 2, "minute": 20}
